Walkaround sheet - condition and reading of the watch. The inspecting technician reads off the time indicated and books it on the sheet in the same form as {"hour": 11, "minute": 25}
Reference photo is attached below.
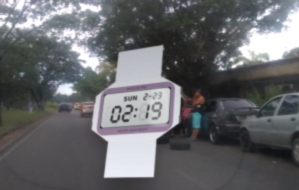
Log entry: {"hour": 2, "minute": 19}
